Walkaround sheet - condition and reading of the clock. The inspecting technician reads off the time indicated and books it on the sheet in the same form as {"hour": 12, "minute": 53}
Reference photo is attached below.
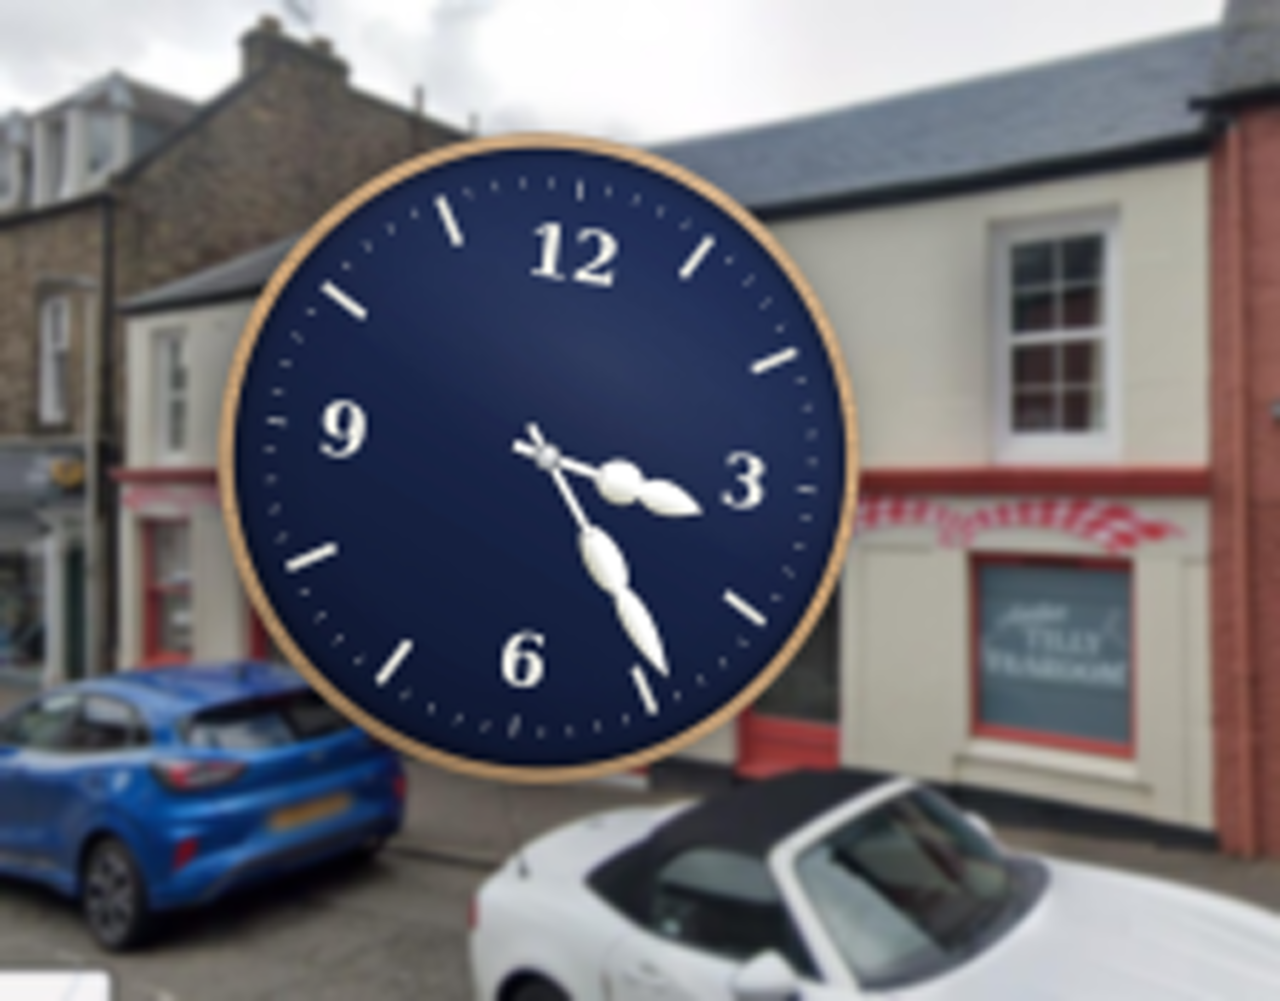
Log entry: {"hour": 3, "minute": 24}
